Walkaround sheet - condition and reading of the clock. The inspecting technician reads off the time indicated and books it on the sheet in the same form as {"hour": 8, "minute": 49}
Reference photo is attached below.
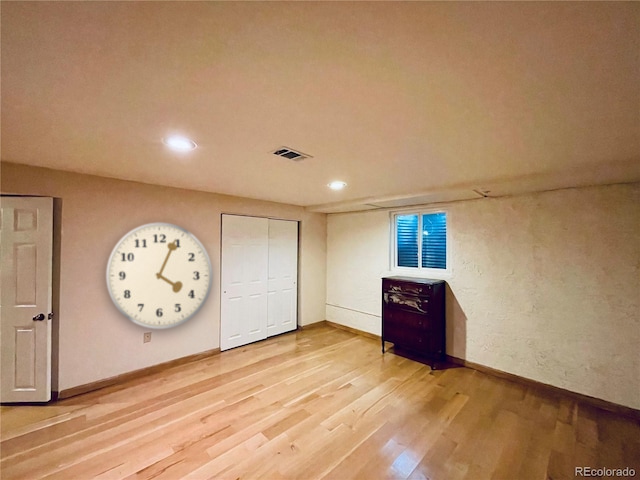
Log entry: {"hour": 4, "minute": 4}
